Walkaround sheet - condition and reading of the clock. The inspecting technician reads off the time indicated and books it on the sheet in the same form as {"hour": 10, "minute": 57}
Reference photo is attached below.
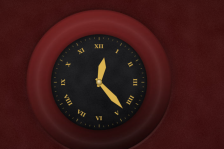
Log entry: {"hour": 12, "minute": 23}
